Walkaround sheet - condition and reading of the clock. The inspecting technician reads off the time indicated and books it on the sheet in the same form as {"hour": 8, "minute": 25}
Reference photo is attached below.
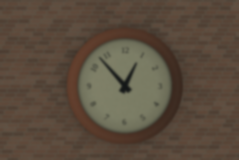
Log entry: {"hour": 12, "minute": 53}
